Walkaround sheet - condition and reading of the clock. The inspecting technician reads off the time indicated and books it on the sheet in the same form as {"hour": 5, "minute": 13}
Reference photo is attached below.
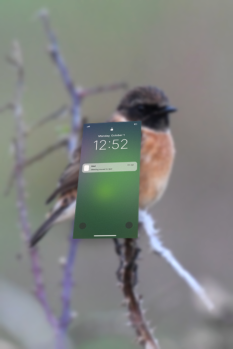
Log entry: {"hour": 12, "minute": 52}
